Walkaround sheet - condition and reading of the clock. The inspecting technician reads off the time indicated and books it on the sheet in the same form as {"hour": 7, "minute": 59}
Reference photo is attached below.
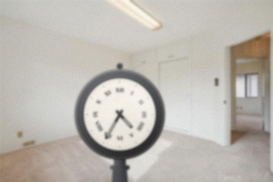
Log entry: {"hour": 4, "minute": 35}
